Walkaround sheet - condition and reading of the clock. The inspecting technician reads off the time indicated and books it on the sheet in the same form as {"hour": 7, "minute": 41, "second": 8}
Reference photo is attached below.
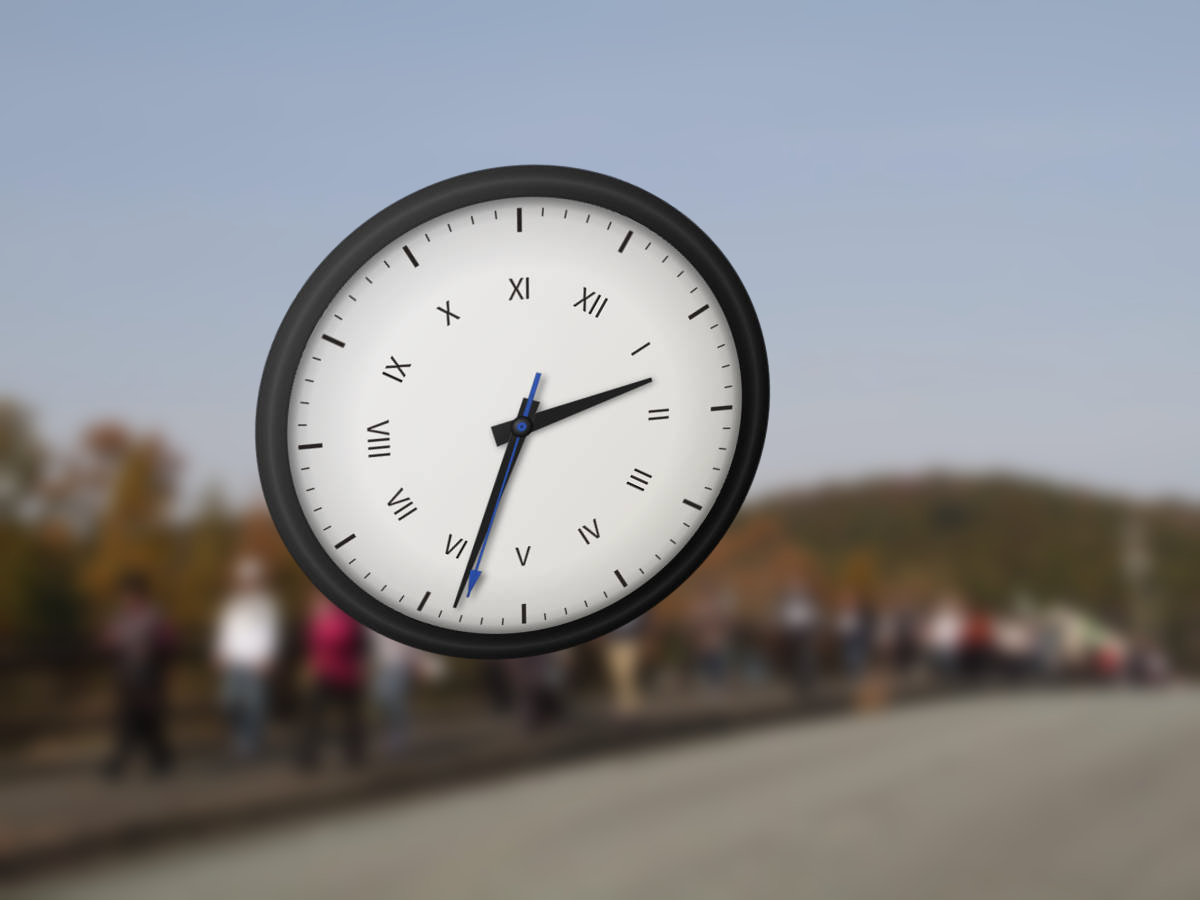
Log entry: {"hour": 1, "minute": 28, "second": 28}
